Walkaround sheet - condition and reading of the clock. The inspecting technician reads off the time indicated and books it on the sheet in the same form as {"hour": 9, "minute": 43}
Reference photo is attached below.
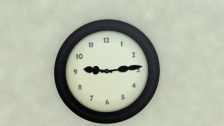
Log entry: {"hour": 9, "minute": 14}
